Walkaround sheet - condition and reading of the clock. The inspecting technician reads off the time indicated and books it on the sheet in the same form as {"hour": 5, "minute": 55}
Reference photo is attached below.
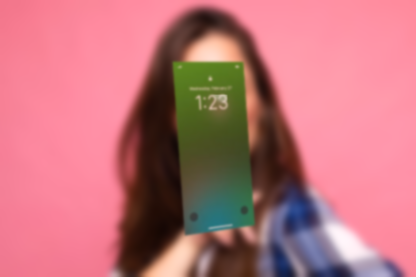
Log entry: {"hour": 1, "minute": 23}
